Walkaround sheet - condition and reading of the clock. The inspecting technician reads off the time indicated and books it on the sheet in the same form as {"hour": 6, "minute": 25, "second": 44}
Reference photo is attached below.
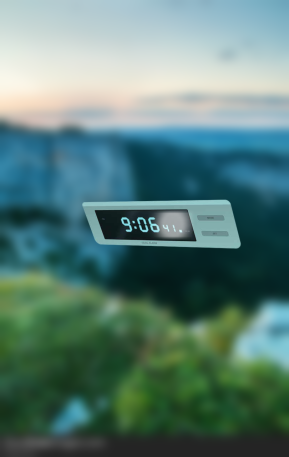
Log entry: {"hour": 9, "minute": 6, "second": 41}
